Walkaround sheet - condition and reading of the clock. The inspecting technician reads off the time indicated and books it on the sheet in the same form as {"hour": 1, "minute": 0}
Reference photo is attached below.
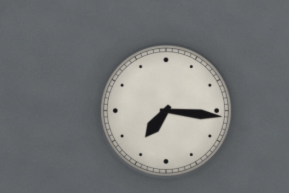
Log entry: {"hour": 7, "minute": 16}
